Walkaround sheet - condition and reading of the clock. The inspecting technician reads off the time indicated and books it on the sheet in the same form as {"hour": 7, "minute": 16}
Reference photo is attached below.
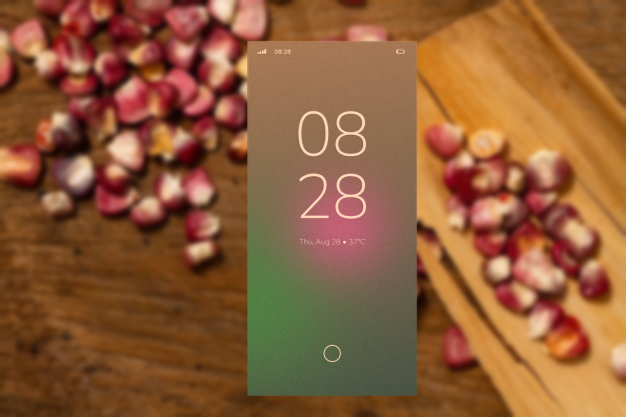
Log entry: {"hour": 8, "minute": 28}
